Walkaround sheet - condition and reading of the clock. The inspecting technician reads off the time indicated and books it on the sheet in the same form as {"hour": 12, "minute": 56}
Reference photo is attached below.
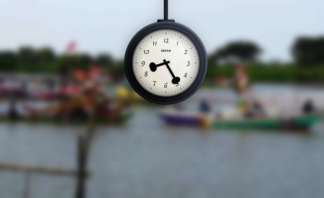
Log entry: {"hour": 8, "minute": 25}
